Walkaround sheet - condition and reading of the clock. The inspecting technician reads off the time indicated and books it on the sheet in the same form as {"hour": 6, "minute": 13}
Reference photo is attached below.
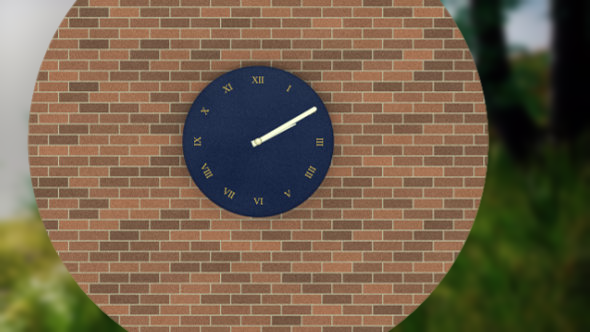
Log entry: {"hour": 2, "minute": 10}
